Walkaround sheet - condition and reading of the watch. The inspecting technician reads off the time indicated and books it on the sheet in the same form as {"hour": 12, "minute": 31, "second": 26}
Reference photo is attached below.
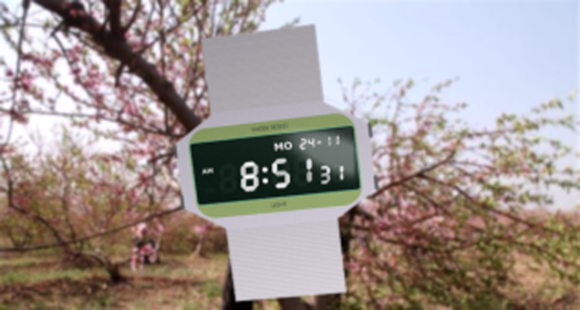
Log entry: {"hour": 8, "minute": 51, "second": 31}
